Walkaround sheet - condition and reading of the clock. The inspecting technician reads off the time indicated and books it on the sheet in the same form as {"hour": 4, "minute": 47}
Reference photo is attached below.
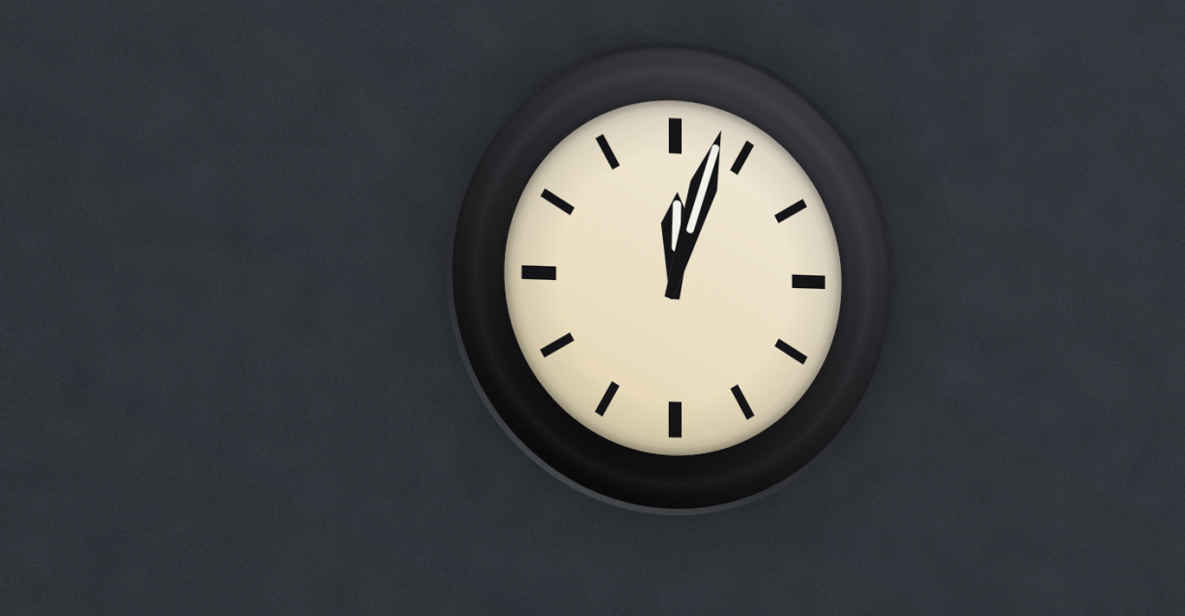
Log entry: {"hour": 12, "minute": 3}
